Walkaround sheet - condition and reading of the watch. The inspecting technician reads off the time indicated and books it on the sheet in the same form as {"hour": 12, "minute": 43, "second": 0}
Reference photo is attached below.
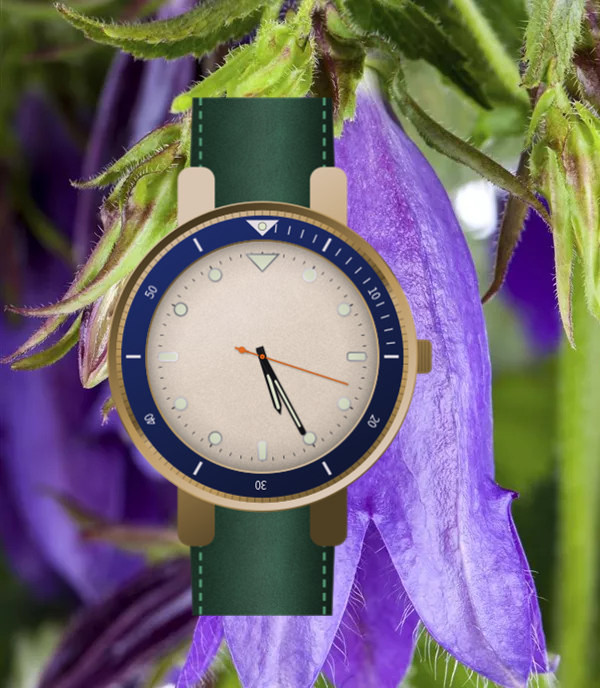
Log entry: {"hour": 5, "minute": 25, "second": 18}
